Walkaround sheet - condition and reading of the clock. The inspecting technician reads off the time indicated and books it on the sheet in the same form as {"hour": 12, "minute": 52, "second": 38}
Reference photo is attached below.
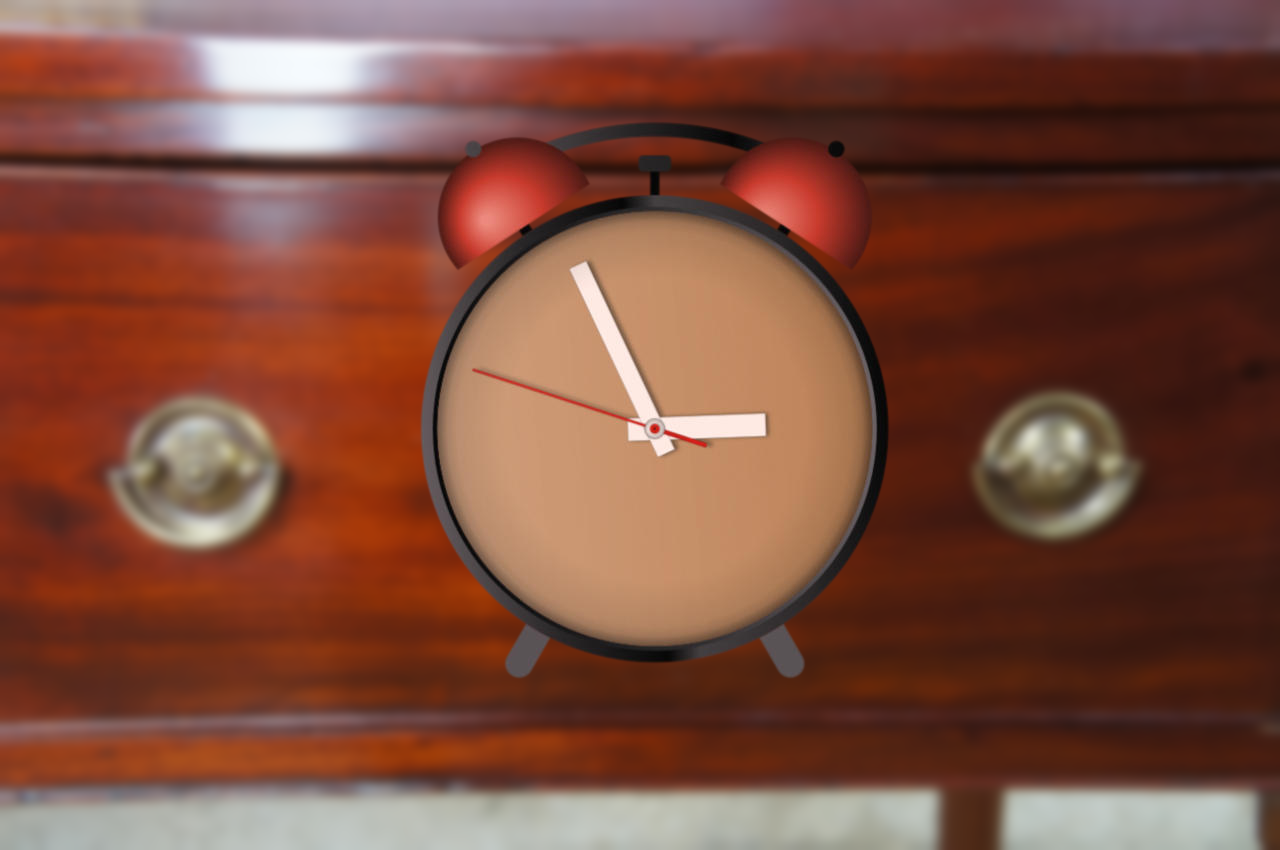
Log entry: {"hour": 2, "minute": 55, "second": 48}
